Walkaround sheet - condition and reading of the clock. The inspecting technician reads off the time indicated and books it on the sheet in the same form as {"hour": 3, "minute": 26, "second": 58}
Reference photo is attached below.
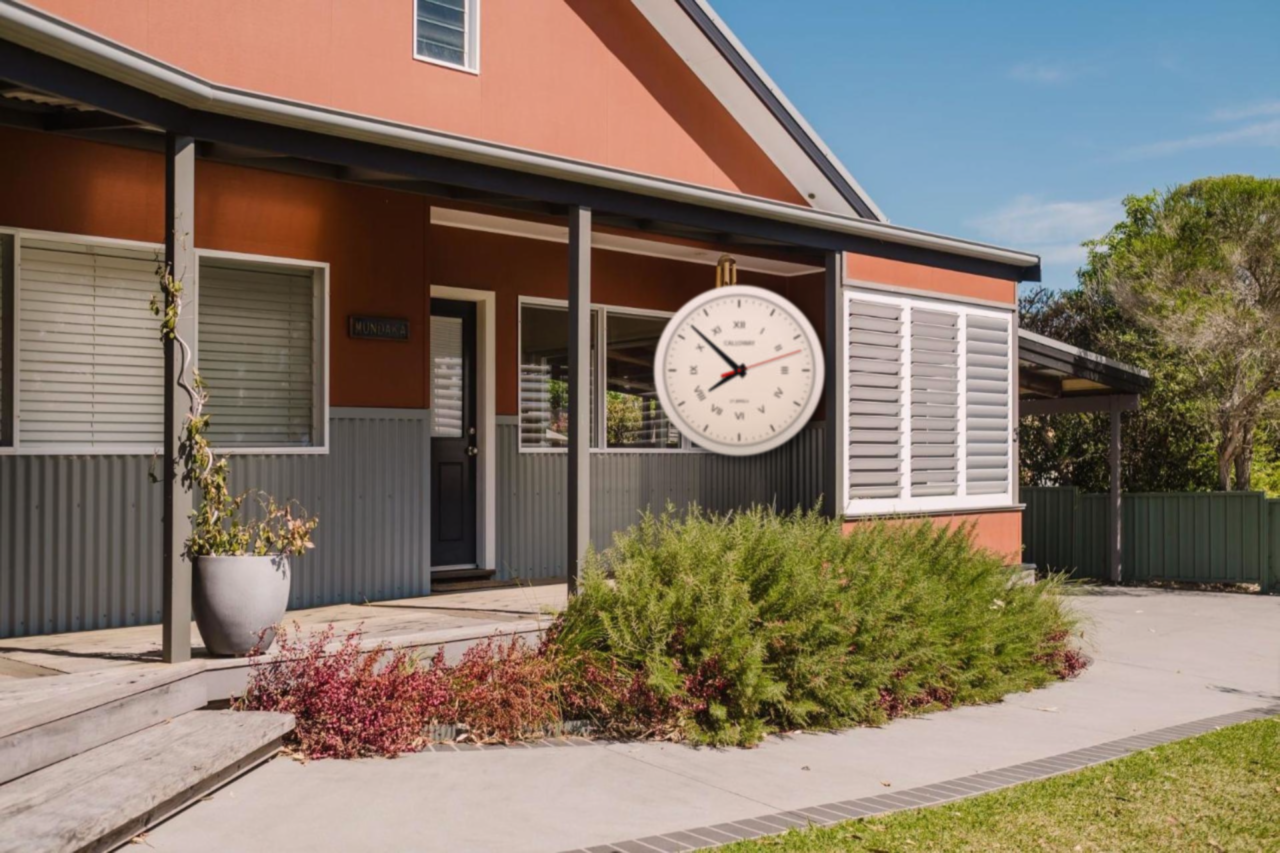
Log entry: {"hour": 7, "minute": 52, "second": 12}
